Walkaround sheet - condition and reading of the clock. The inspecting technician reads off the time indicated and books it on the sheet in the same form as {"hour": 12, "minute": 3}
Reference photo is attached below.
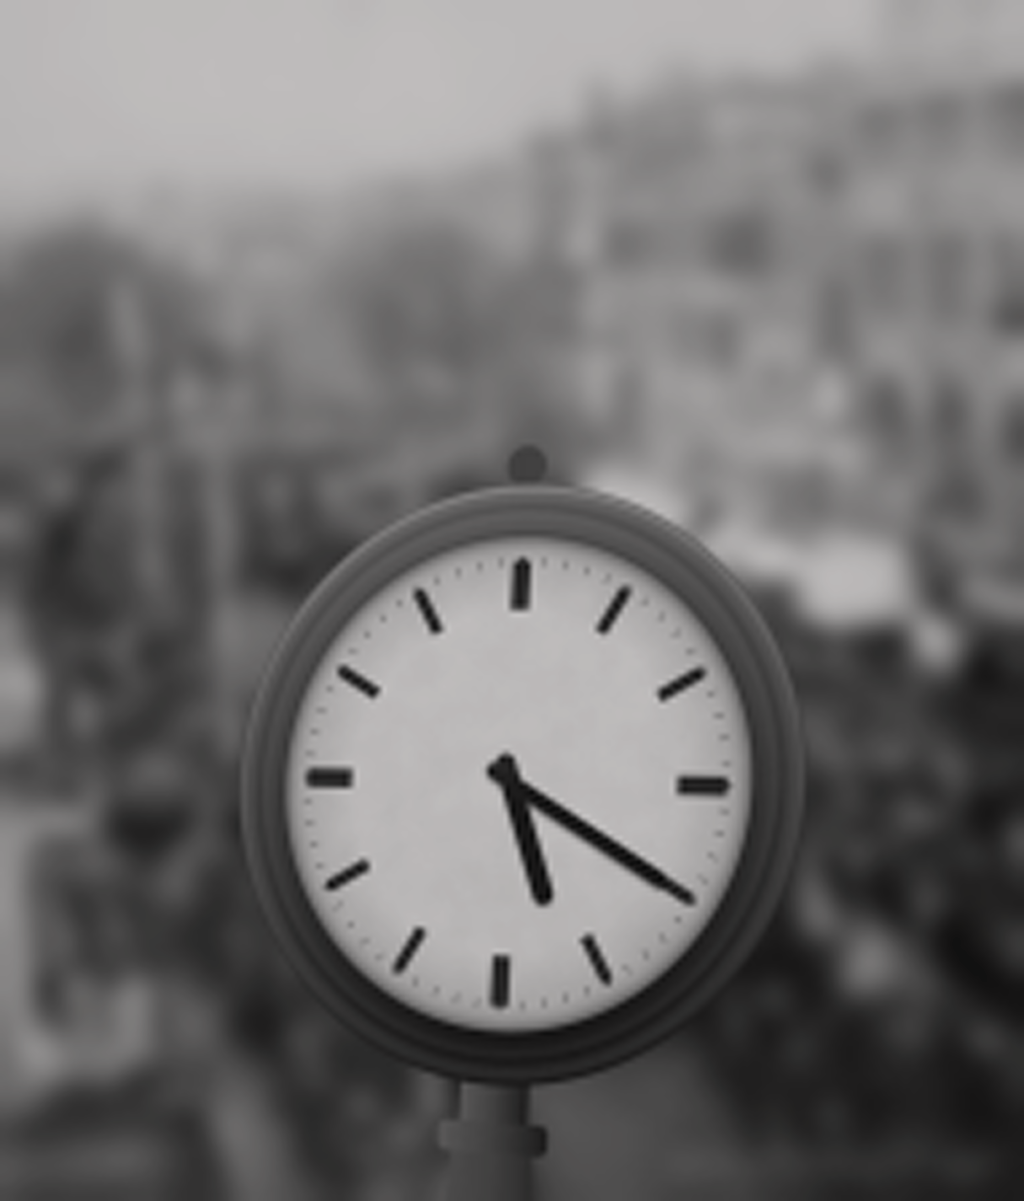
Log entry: {"hour": 5, "minute": 20}
